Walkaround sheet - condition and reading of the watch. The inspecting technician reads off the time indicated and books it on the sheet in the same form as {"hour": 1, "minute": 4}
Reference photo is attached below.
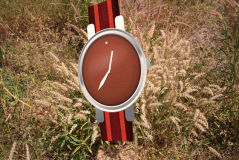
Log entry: {"hour": 12, "minute": 37}
